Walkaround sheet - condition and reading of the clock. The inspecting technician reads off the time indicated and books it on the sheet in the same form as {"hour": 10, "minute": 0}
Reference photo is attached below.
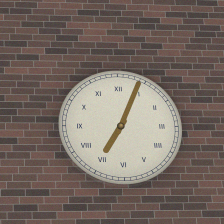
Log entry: {"hour": 7, "minute": 4}
